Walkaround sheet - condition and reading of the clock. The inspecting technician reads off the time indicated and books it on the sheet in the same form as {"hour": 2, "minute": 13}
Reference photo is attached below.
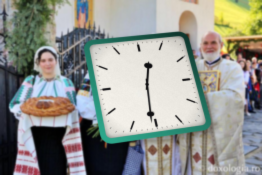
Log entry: {"hour": 12, "minute": 31}
